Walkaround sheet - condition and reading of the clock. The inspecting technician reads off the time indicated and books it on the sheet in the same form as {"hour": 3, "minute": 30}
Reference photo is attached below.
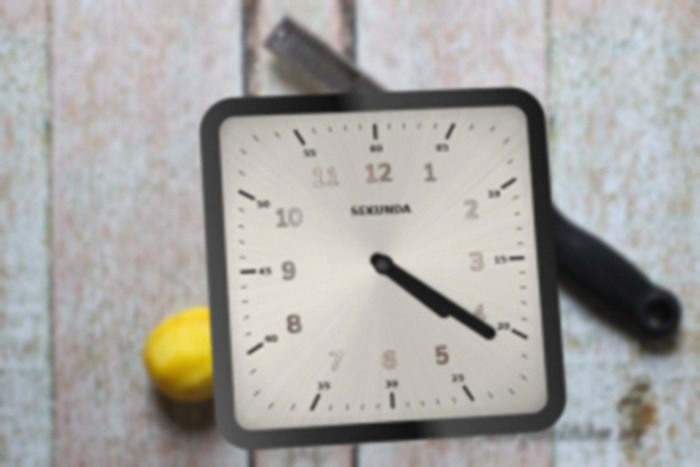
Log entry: {"hour": 4, "minute": 21}
